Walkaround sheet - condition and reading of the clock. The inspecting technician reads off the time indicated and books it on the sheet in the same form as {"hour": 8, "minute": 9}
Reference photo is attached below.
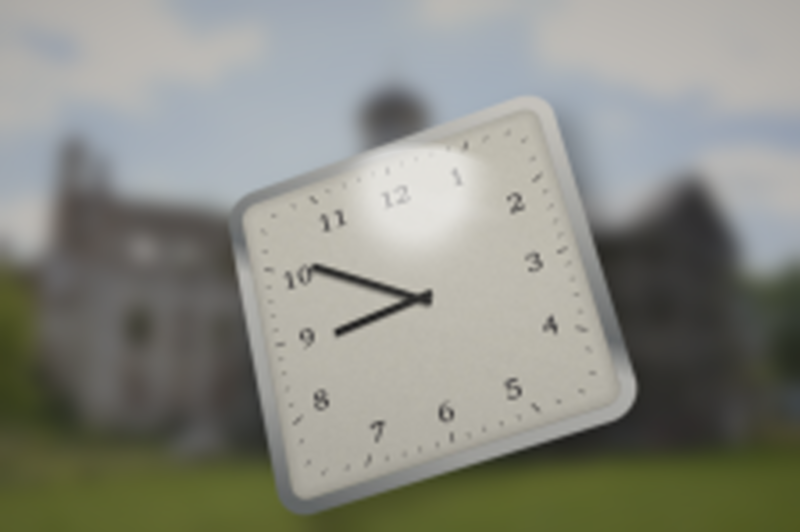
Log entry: {"hour": 8, "minute": 51}
